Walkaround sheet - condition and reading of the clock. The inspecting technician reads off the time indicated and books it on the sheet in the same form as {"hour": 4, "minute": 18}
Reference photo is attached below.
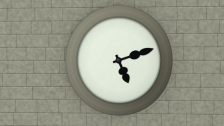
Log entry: {"hour": 5, "minute": 12}
